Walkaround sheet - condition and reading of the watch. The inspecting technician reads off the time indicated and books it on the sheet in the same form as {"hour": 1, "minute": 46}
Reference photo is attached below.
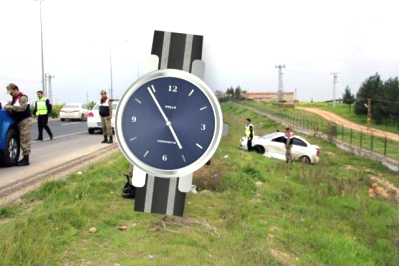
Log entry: {"hour": 4, "minute": 54}
